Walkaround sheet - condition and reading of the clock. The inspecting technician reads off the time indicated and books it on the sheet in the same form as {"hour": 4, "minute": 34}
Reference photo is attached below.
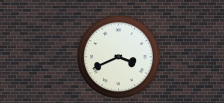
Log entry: {"hour": 3, "minute": 41}
